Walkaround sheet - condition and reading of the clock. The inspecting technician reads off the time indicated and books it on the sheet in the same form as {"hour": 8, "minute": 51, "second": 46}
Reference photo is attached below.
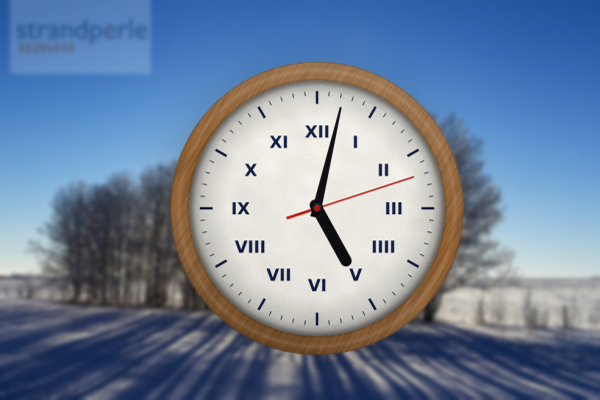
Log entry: {"hour": 5, "minute": 2, "second": 12}
